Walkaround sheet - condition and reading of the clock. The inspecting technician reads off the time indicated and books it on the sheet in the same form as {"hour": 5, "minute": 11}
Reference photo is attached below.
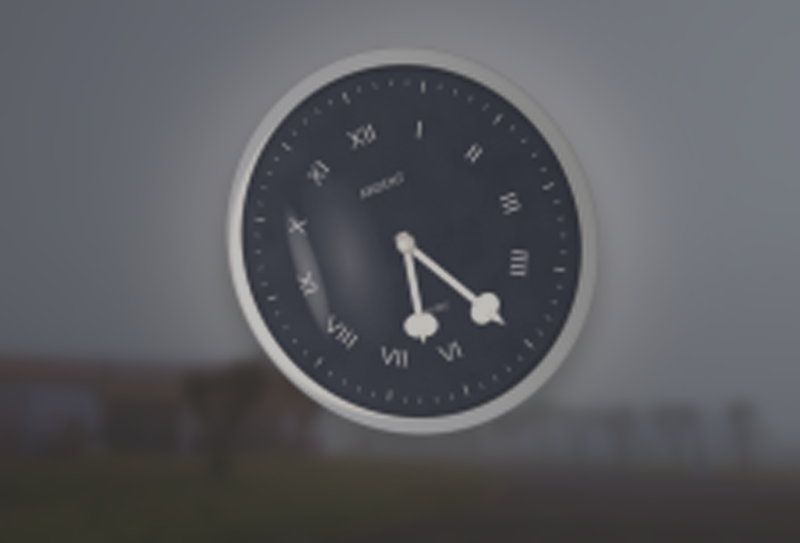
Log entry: {"hour": 6, "minute": 25}
